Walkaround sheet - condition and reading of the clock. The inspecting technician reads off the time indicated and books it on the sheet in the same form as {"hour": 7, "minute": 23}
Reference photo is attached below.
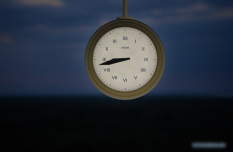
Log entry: {"hour": 8, "minute": 43}
